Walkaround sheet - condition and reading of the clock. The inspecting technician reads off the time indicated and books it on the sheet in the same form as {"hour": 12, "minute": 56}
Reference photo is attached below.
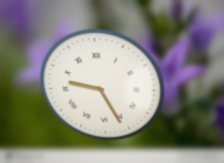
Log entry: {"hour": 9, "minute": 26}
